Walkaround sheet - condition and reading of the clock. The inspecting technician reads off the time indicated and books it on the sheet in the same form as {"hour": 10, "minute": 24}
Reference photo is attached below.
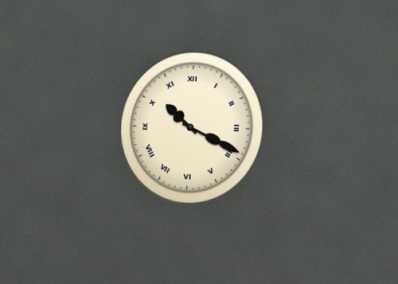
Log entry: {"hour": 10, "minute": 19}
